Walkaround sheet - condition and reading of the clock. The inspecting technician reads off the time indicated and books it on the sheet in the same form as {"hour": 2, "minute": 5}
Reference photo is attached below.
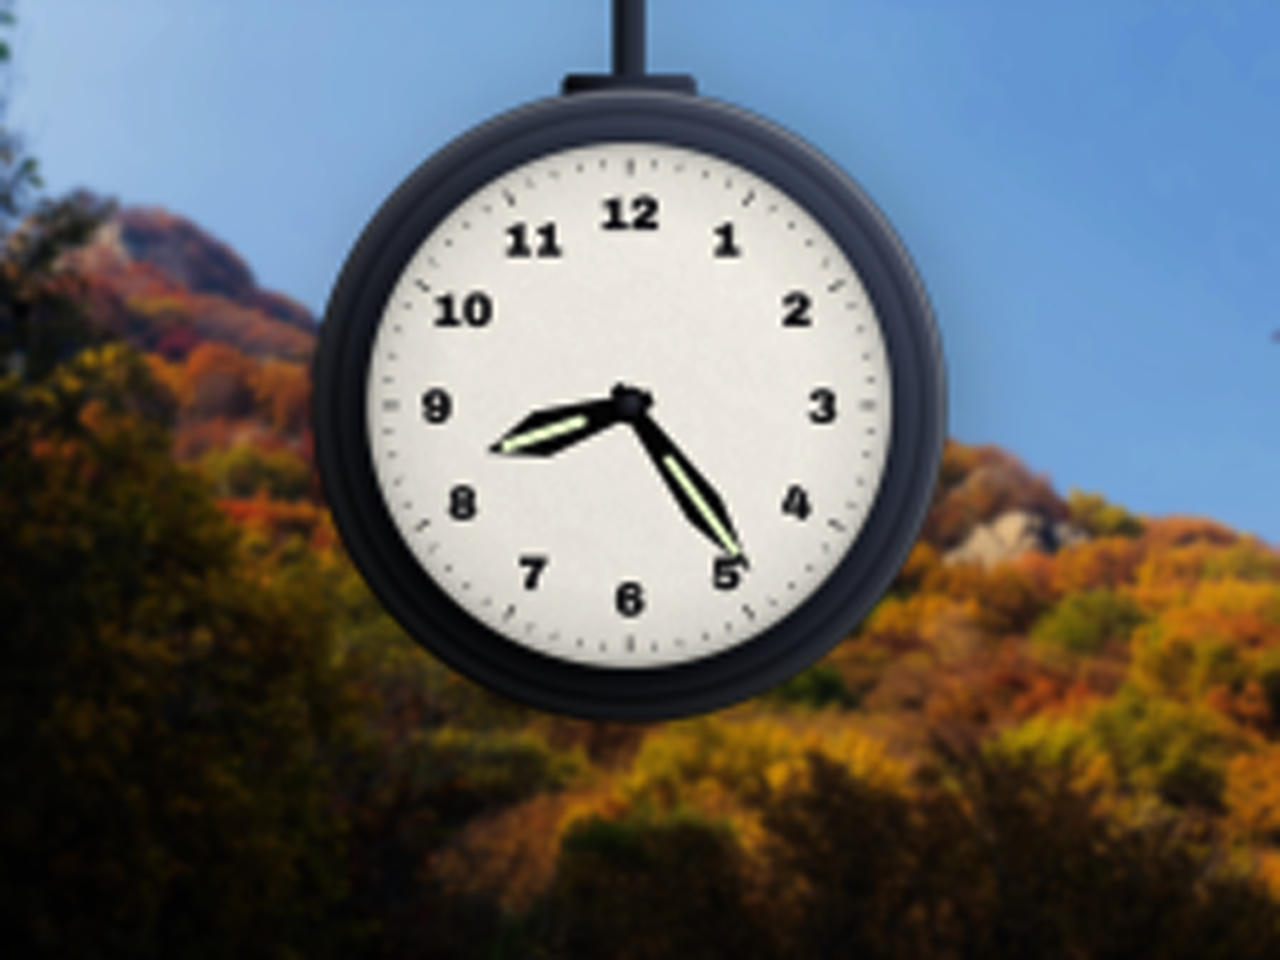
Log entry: {"hour": 8, "minute": 24}
